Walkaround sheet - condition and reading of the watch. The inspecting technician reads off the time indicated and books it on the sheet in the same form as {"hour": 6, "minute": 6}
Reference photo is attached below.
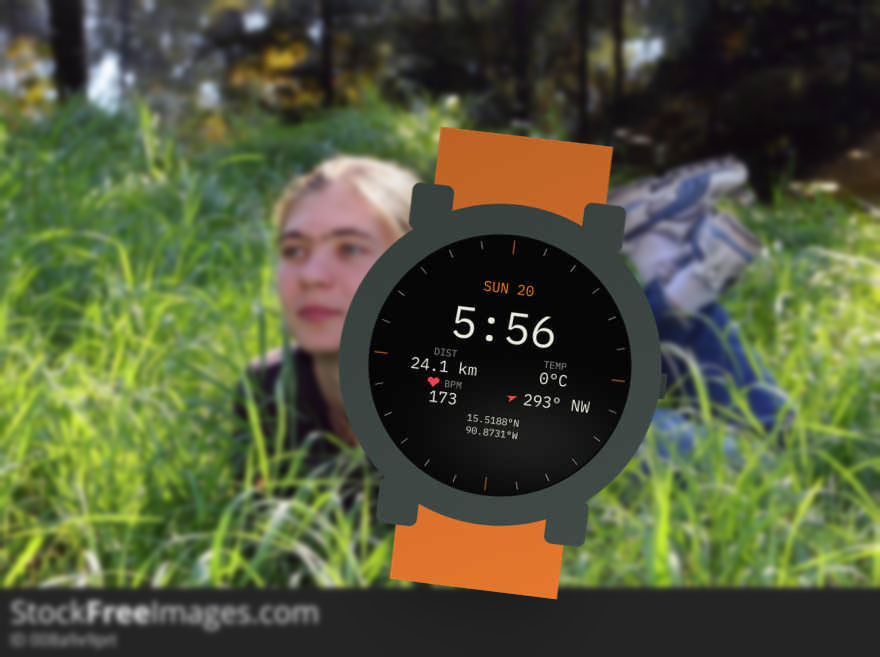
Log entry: {"hour": 5, "minute": 56}
